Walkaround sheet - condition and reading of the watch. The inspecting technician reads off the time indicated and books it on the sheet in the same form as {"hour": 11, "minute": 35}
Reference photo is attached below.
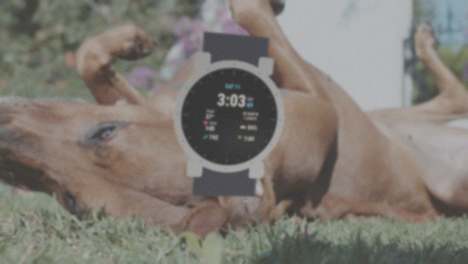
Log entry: {"hour": 3, "minute": 3}
